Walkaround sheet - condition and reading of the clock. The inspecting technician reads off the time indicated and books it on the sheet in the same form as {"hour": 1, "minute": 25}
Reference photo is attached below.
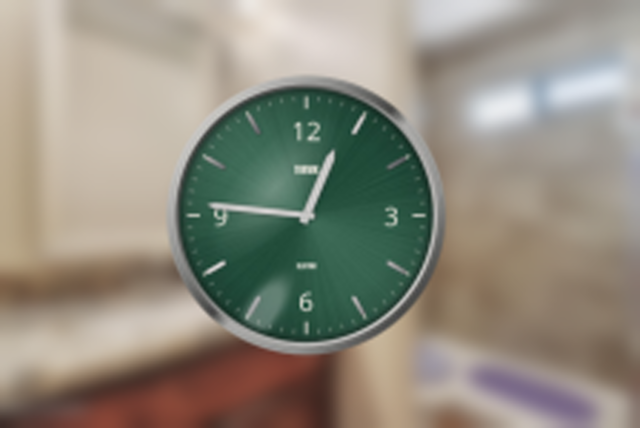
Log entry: {"hour": 12, "minute": 46}
